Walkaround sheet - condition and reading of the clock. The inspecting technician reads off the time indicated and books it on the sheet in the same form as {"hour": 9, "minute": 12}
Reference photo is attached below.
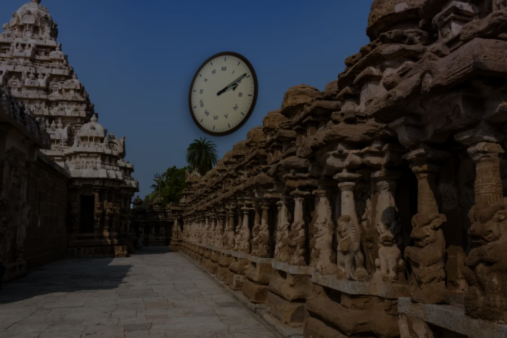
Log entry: {"hour": 2, "minute": 9}
